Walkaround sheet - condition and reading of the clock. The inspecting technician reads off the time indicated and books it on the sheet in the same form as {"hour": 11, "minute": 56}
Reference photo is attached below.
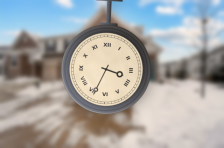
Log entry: {"hour": 3, "minute": 34}
